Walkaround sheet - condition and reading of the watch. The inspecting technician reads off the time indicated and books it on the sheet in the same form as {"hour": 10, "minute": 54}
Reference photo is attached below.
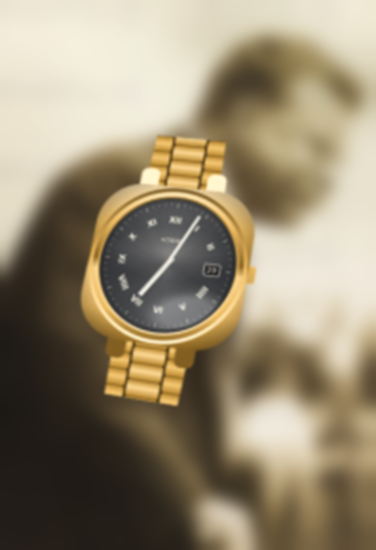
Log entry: {"hour": 7, "minute": 4}
